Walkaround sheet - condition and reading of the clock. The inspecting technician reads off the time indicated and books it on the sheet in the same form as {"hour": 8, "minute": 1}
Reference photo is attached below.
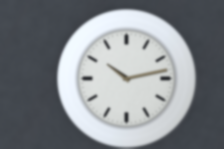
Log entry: {"hour": 10, "minute": 13}
